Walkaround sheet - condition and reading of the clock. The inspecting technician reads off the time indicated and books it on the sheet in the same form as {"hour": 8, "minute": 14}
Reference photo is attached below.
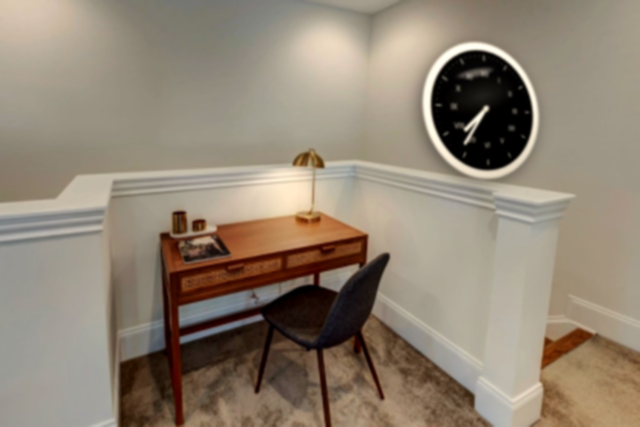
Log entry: {"hour": 7, "minute": 36}
